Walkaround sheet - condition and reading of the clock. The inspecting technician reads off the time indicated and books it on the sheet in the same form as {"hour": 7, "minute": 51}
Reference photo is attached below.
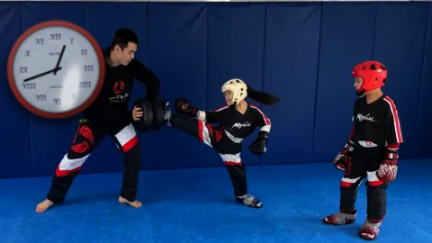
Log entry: {"hour": 12, "minute": 42}
